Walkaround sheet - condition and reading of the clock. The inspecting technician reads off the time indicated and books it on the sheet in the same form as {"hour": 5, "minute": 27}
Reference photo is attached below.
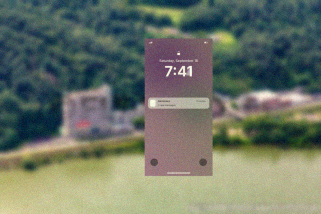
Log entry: {"hour": 7, "minute": 41}
